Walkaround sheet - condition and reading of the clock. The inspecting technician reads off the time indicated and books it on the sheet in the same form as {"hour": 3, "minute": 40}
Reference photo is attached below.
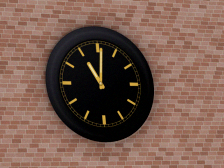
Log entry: {"hour": 11, "minute": 1}
